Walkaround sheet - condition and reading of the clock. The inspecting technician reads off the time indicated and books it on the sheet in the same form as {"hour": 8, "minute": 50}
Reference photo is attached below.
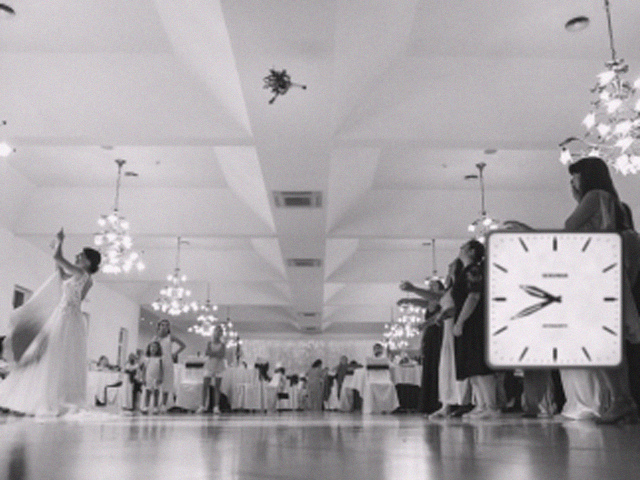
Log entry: {"hour": 9, "minute": 41}
